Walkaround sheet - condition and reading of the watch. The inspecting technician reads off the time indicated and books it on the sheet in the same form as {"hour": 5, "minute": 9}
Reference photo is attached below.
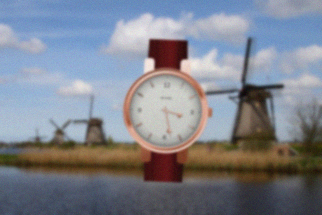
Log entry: {"hour": 3, "minute": 28}
